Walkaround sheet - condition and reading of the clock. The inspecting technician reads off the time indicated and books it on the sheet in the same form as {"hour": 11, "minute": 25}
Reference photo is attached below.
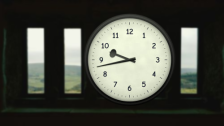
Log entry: {"hour": 9, "minute": 43}
